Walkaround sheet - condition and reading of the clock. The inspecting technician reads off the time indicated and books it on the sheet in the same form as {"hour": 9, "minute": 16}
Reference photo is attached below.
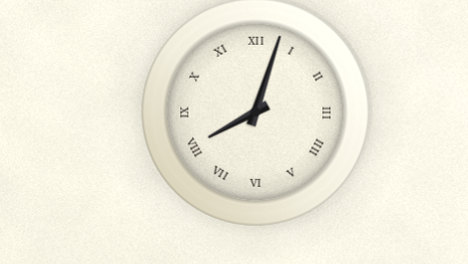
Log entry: {"hour": 8, "minute": 3}
